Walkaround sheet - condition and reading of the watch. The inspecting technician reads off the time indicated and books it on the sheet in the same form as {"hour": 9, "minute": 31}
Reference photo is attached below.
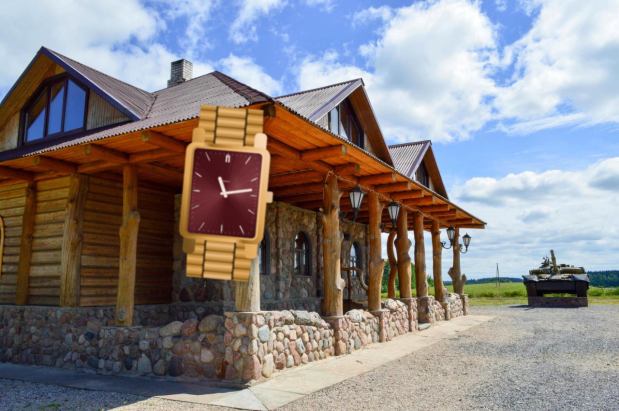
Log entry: {"hour": 11, "minute": 13}
